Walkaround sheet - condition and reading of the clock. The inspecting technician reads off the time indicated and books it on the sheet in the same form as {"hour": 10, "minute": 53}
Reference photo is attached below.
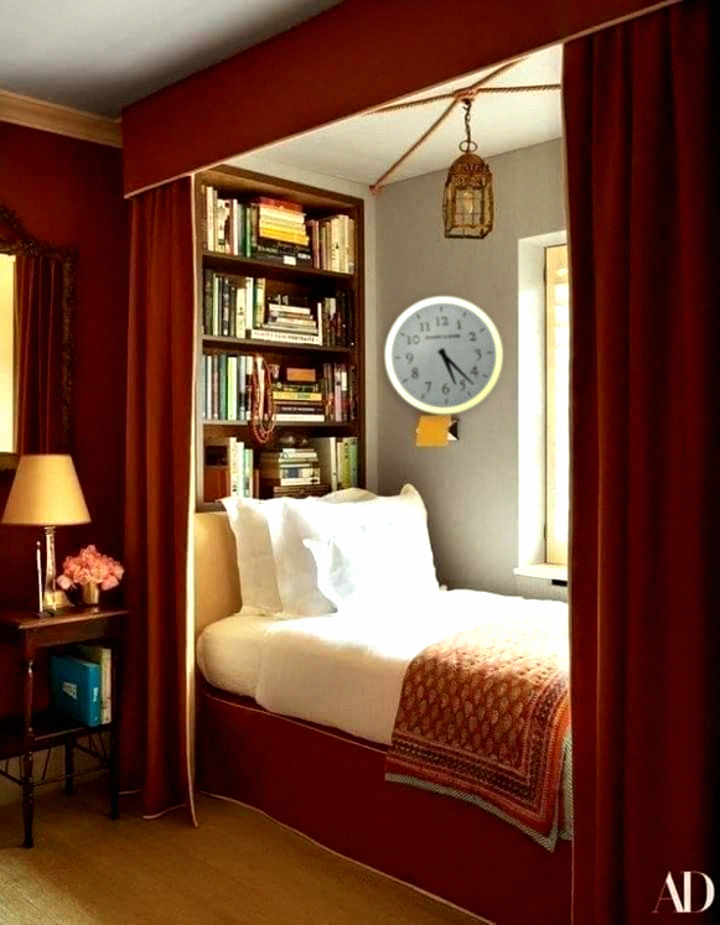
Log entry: {"hour": 5, "minute": 23}
